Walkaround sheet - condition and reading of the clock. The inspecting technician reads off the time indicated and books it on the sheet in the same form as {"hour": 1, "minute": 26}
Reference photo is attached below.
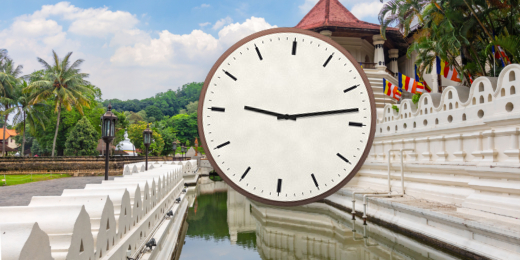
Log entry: {"hour": 9, "minute": 13}
